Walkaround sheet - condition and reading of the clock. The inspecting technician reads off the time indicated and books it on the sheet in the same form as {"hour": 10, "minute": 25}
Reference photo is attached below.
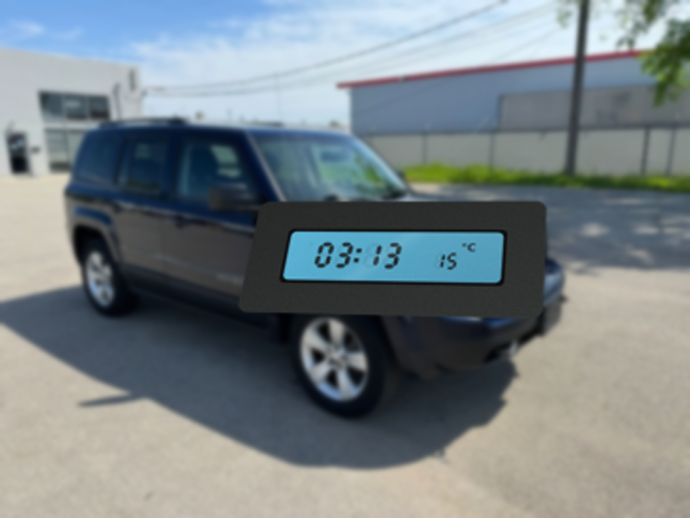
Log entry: {"hour": 3, "minute": 13}
